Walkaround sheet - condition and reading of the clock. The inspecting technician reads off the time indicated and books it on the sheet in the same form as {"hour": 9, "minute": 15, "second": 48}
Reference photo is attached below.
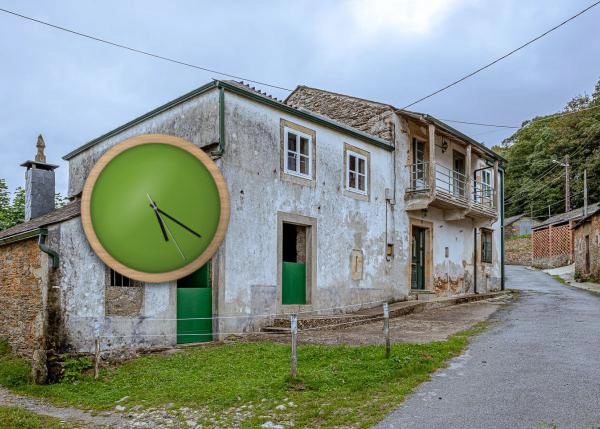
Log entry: {"hour": 5, "minute": 20, "second": 25}
